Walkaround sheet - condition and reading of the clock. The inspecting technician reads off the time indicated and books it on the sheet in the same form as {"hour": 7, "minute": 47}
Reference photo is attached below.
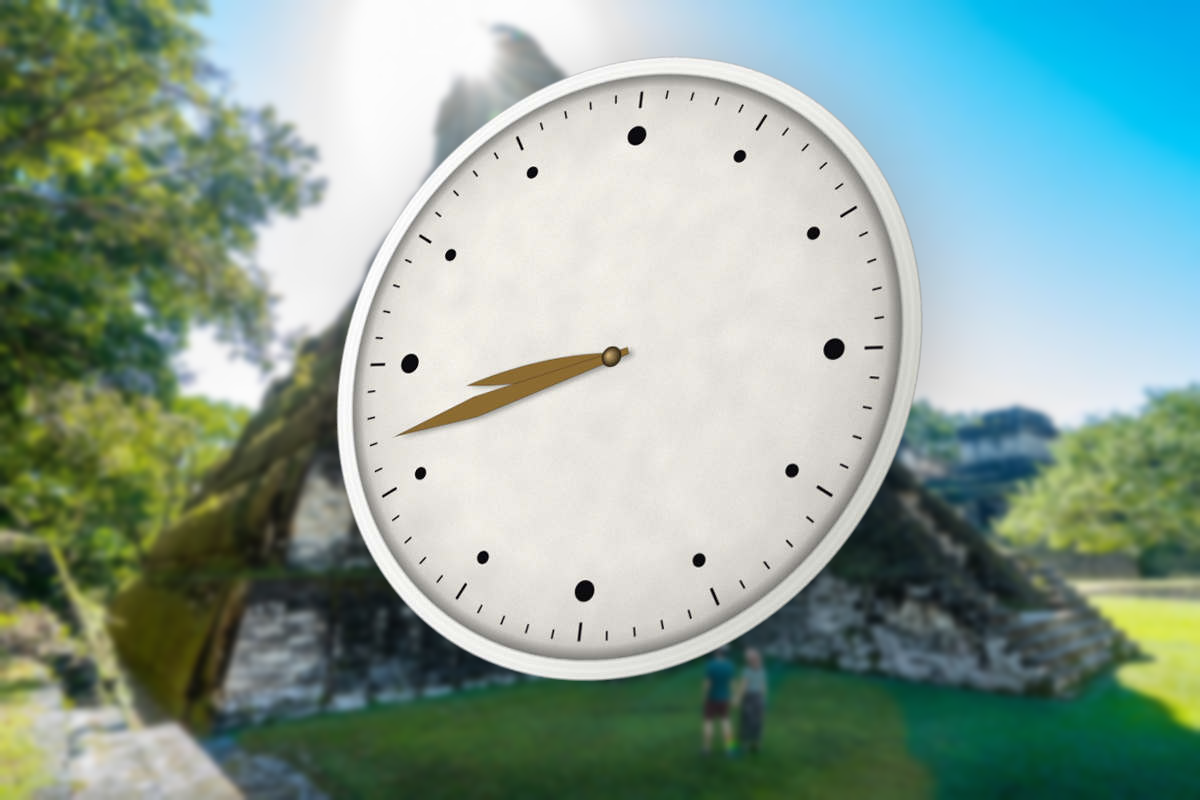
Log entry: {"hour": 8, "minute": 42}
